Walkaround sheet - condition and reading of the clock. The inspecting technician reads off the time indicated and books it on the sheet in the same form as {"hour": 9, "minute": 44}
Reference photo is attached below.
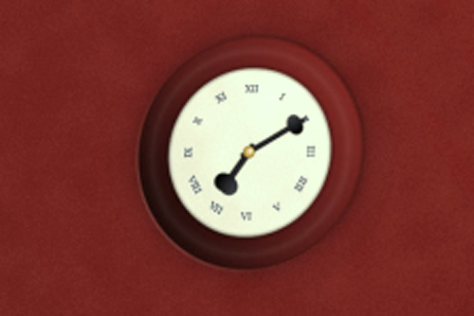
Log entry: {"hour": 7, "minute": 10}
